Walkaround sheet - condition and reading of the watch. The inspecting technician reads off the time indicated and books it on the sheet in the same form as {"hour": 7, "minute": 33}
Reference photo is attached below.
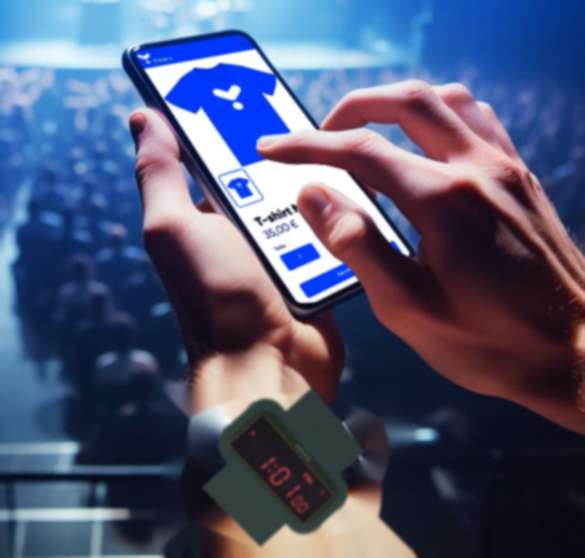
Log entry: {"hour": 1, "minute": 1}
